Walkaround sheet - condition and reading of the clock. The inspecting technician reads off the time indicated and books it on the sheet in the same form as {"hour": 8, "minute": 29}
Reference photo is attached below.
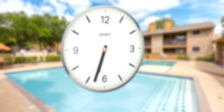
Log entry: {"hour": 6, "minute": 33}
